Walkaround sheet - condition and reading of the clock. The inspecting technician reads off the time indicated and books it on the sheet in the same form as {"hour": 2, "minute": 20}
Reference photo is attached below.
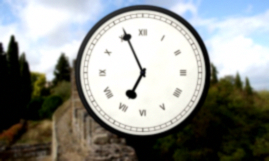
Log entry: {"hour": 6, "minute": 56}
